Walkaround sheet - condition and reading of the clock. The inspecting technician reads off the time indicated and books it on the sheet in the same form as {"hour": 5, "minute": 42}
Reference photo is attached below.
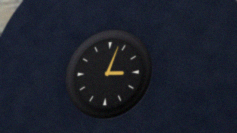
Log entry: {"hour": 3, "minute": 3}
